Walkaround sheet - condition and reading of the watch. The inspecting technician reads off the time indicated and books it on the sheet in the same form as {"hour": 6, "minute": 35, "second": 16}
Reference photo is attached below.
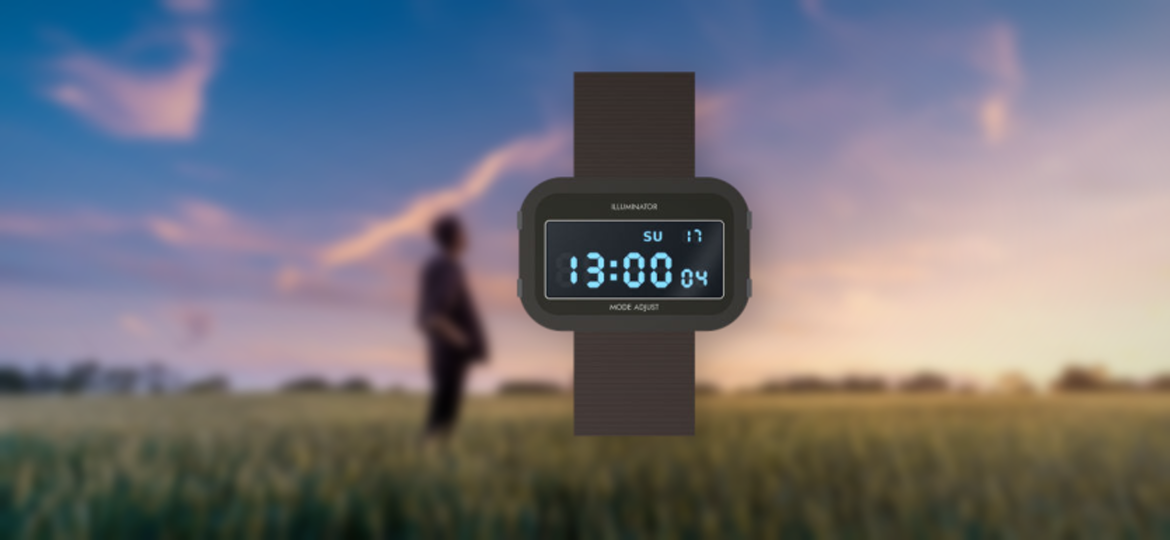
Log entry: {"hour": 13, "minute": 0, "second": 4}
